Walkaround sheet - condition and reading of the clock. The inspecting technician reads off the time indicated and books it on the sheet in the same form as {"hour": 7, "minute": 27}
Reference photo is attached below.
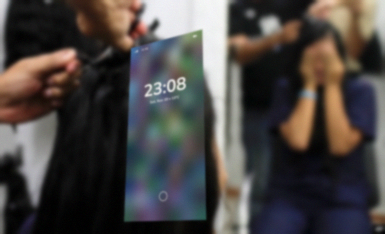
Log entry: {"hour": 23, "minute": 8}
